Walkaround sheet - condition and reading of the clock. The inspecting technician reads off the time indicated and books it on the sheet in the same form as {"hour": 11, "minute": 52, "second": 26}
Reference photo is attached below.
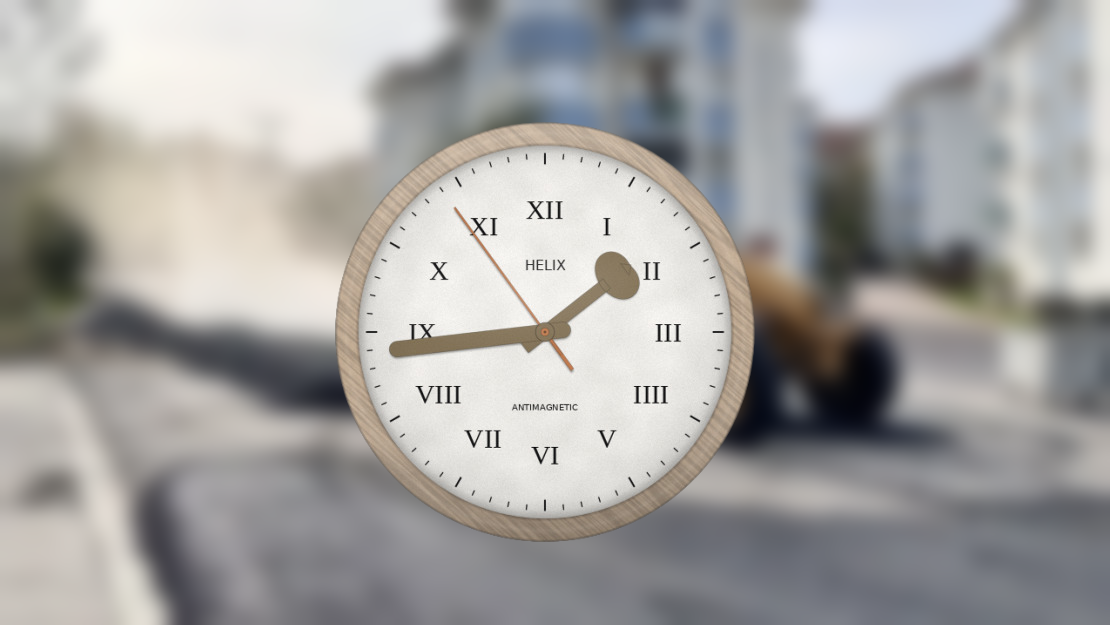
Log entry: {"hour": 1, "minute": 43, "second": 54}
